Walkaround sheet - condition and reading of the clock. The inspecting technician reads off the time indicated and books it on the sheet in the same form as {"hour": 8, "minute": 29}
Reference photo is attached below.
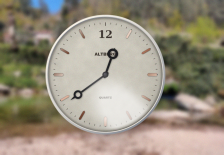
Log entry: {"hour": 12, "minute": 39}
